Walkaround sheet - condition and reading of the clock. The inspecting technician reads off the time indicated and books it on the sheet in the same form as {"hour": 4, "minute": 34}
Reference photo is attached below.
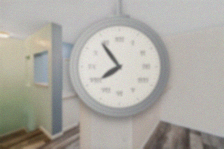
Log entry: {"hour": 7, "minute": 54}
